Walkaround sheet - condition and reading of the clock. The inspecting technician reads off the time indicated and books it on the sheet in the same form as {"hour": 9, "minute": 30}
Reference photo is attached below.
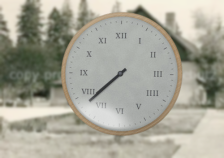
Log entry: {"hour": 7, "minute": 38}
